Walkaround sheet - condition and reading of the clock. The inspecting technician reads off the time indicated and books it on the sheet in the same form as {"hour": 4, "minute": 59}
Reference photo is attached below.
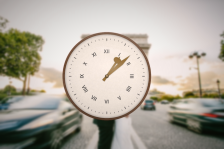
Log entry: {"hour": 1, "minute": 8}
